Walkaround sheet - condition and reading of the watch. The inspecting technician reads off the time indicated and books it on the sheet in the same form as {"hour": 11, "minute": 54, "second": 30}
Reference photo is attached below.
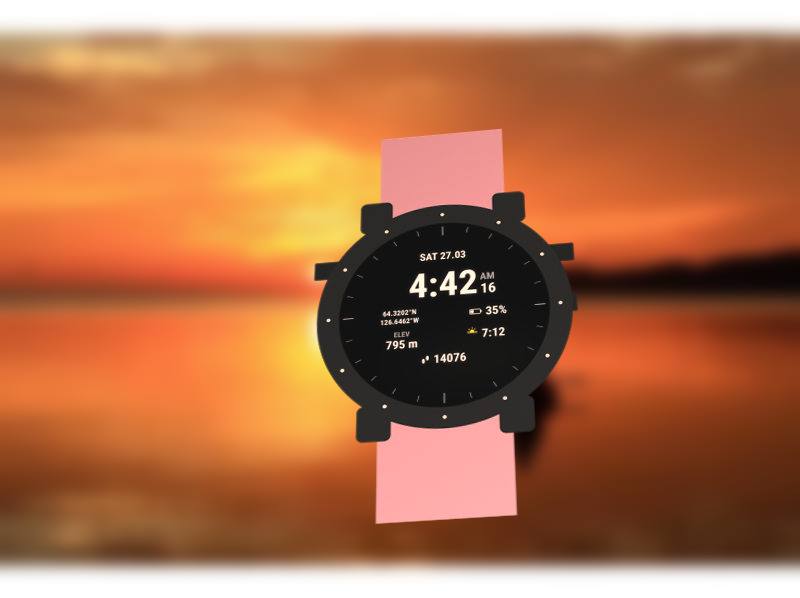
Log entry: {"hour": 4, "minute": 42, "second": 16}
